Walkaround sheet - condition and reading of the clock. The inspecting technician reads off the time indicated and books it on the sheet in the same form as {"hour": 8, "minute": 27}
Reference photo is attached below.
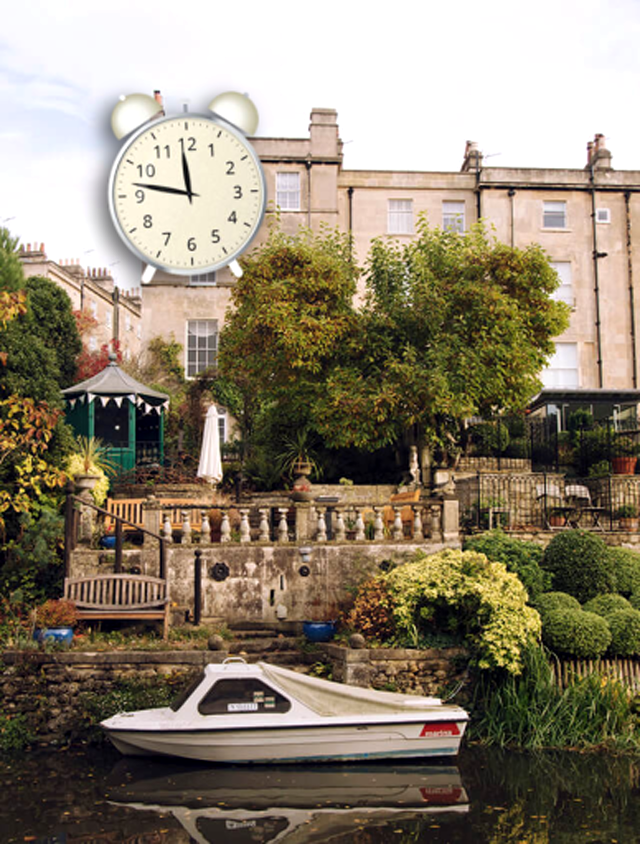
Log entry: {"hour": 11, "minute": 47}
